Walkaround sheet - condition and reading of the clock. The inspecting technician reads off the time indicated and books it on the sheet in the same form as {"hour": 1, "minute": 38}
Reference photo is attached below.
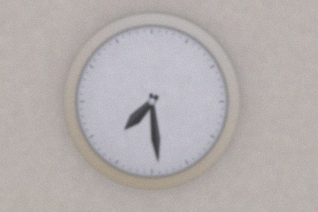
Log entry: {"hour": 7, "minute": 29}
